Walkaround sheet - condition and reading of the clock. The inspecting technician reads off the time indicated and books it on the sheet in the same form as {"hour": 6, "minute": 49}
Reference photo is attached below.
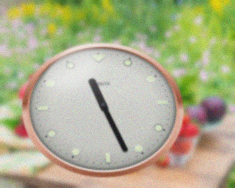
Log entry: {"hour": 11, "minute": 27}
